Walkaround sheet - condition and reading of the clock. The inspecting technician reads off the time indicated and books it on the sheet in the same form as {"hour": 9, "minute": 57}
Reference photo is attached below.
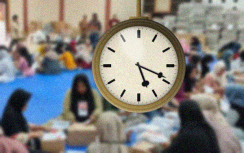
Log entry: {"hour": 5, "minute": 19}
